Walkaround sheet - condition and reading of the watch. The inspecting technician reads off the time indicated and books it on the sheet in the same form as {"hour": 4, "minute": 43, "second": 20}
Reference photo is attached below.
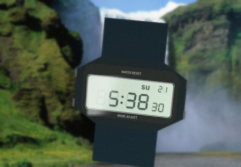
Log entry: {"hour": 5, "minute": 38, "second": 30}
